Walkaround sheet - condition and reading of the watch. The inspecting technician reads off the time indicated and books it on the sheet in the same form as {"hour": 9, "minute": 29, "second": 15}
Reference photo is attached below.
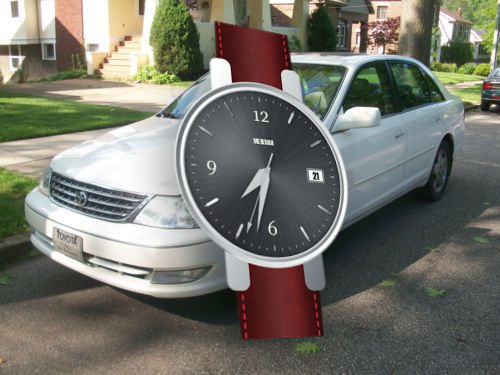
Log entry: {"hour": 7, "minute": 32, "second": 34}
